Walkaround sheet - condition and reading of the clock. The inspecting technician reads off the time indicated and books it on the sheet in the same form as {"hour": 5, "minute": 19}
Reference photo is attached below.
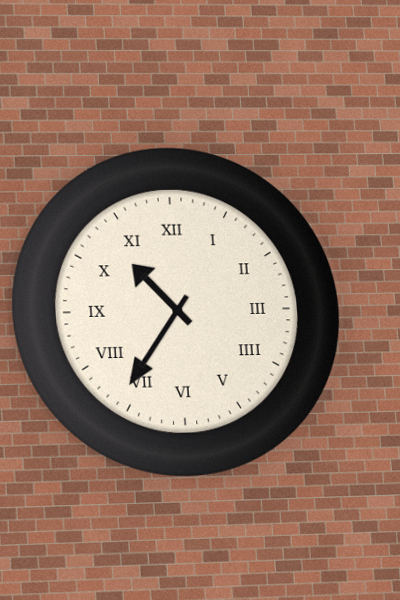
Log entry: {"hour": 10, "minute": 36}
